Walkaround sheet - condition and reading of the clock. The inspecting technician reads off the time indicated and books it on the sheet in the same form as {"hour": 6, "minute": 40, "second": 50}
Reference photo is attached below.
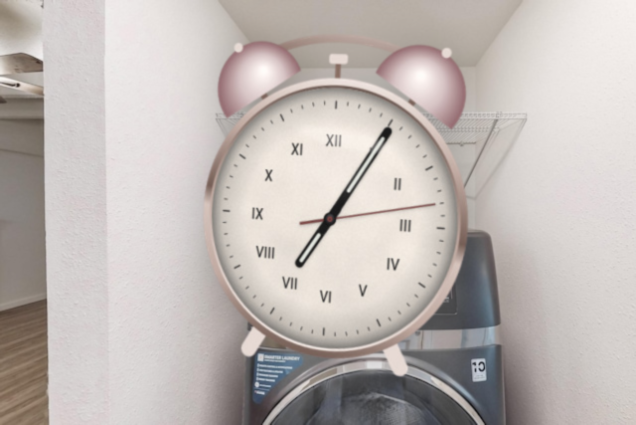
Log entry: {"hour": 7, "minute": 5, "second": 13}
